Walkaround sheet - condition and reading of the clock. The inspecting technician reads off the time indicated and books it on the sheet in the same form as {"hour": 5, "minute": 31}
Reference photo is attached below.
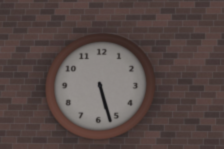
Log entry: {"hour": 5, "minute": 27}
